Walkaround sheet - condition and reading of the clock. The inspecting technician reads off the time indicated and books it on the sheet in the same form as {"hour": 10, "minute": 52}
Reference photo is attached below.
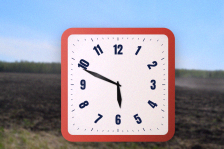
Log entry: {"hour": 5, "minute": 49}
